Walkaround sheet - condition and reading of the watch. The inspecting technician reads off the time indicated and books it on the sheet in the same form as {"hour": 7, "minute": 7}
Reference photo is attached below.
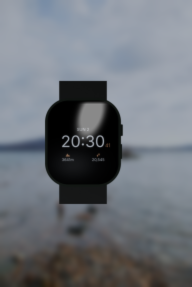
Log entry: {"hour": 20, "minute": 30}
